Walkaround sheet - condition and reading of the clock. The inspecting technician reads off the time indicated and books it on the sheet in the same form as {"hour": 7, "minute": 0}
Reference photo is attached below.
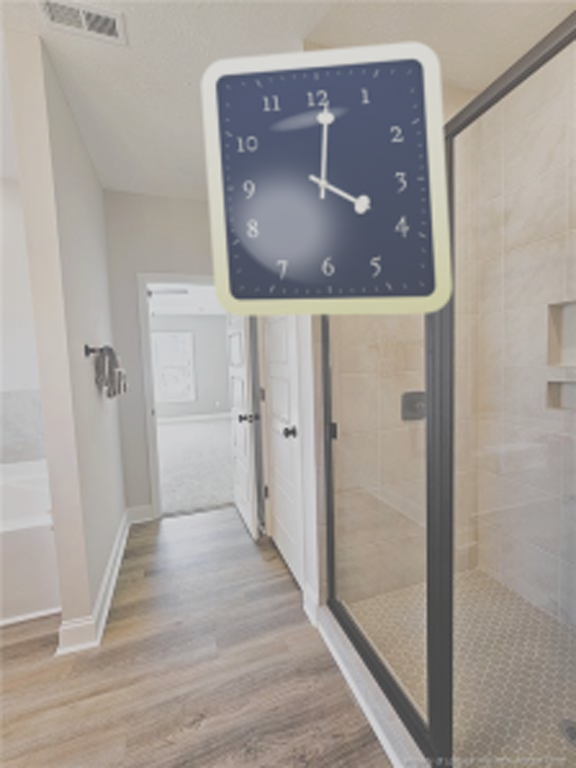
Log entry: {"hour": 4, "minute": 1}
